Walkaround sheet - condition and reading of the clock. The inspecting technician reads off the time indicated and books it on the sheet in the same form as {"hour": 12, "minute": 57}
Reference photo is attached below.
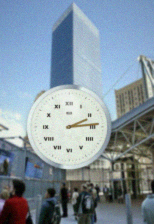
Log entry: {"hour": 2, "minute": 14}
